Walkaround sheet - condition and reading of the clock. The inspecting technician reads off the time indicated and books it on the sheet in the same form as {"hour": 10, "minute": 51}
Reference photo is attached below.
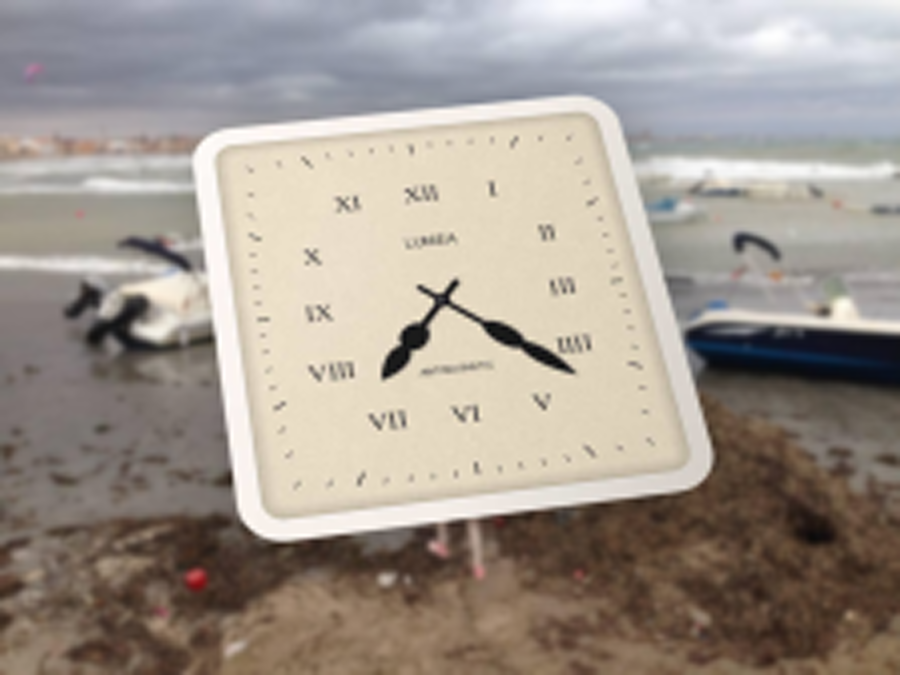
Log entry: {"hour": 7, "minute": 22}
